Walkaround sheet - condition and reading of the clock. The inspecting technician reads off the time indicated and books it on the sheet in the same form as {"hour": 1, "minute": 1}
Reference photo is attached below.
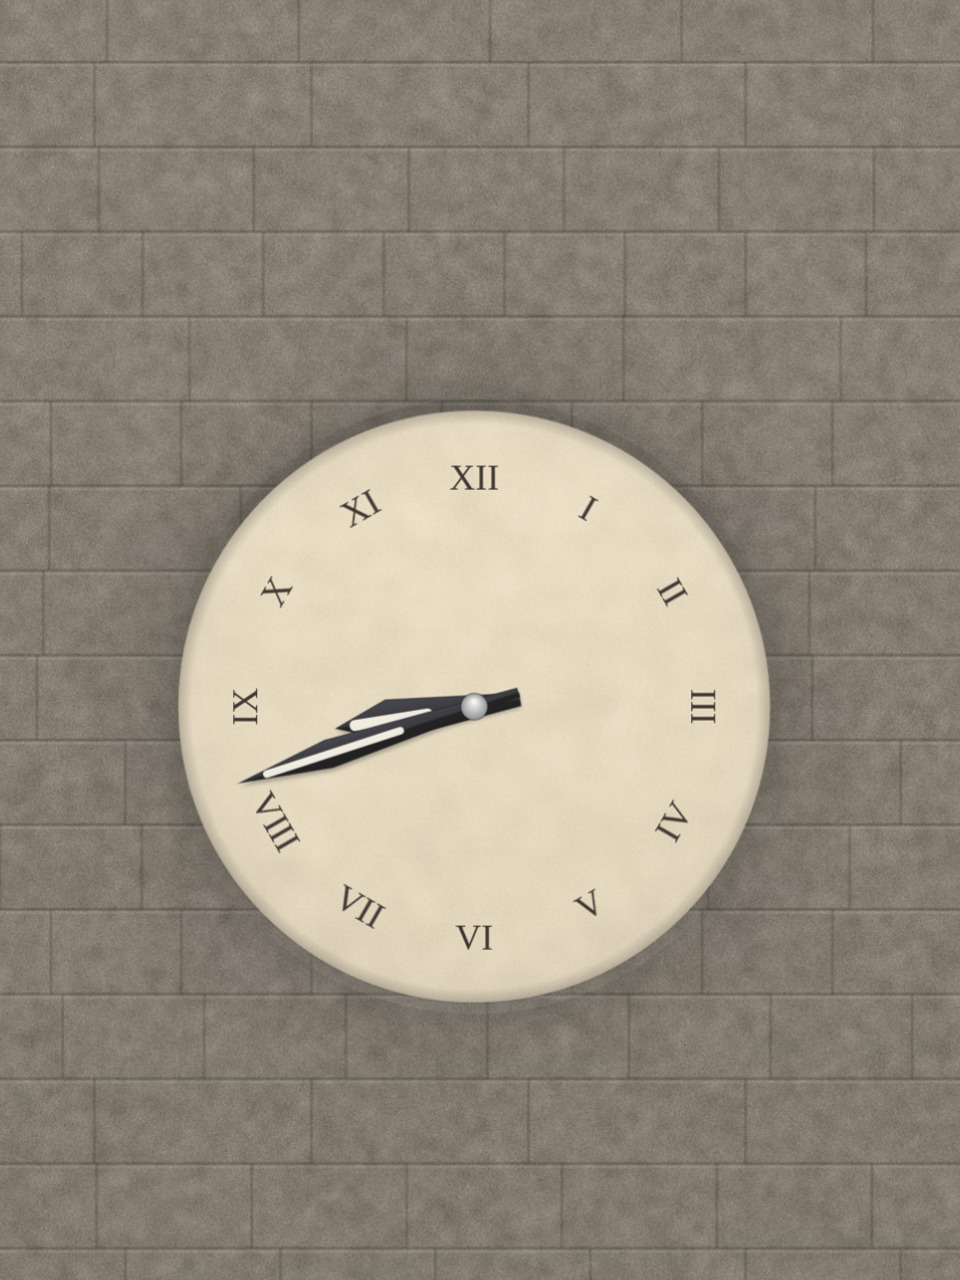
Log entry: {"hour": 8, "minute": 42}
